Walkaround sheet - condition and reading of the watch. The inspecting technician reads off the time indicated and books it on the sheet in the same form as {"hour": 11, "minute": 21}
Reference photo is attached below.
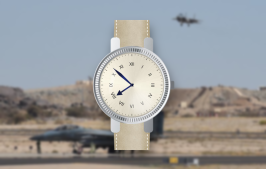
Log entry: {"hour": 7, "minute": 52}
